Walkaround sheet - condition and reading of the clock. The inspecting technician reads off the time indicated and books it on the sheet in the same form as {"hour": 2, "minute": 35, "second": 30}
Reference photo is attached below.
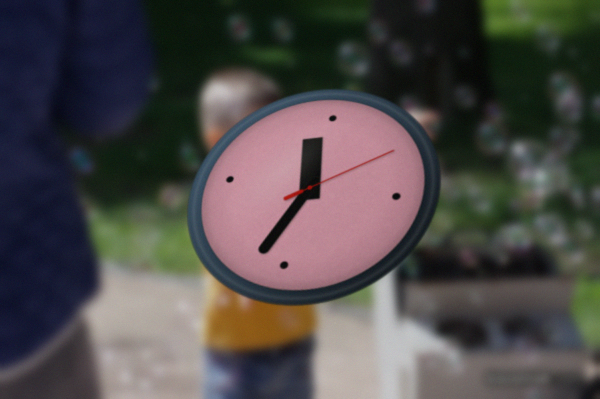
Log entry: {"hour": 11, "minute": 33, "second": 9}
